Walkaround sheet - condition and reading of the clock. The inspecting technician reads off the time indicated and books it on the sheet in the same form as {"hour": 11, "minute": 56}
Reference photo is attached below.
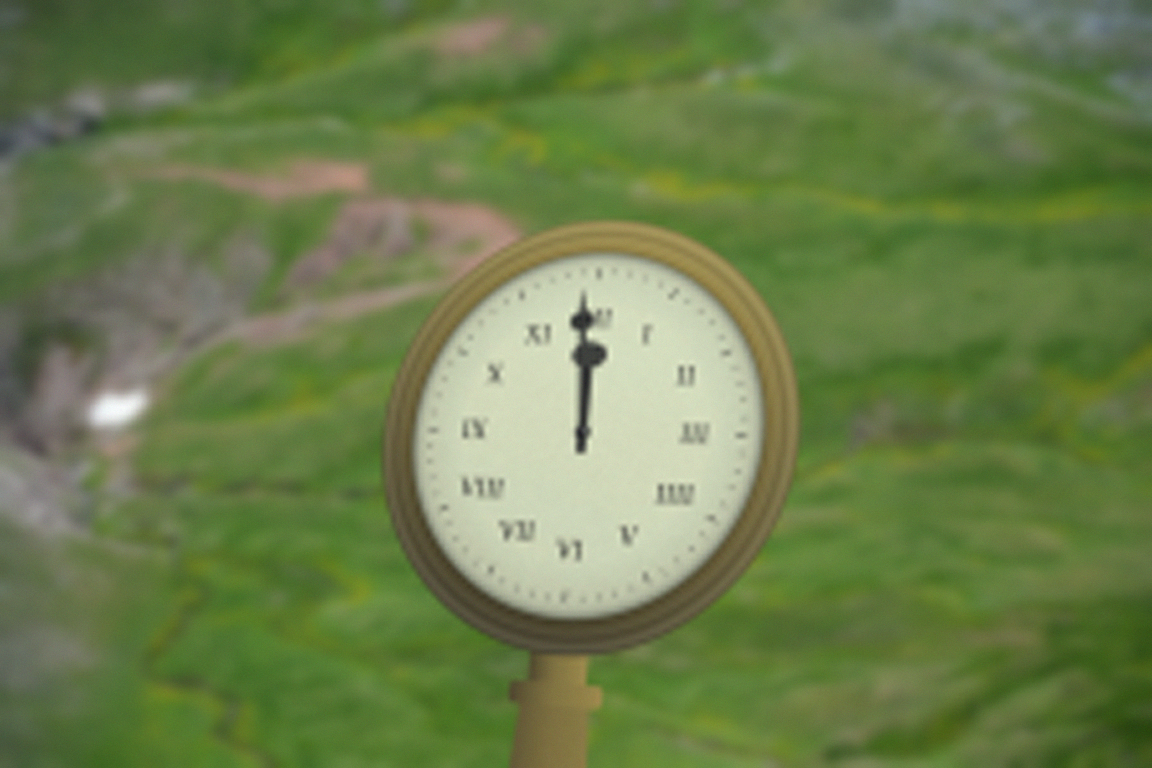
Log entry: {"hour": 11, "minute": 59}
